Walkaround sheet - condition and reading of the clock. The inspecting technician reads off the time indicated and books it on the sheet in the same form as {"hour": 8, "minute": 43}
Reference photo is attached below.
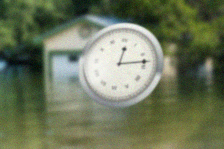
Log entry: {"hour": 12, "minute": 13}
